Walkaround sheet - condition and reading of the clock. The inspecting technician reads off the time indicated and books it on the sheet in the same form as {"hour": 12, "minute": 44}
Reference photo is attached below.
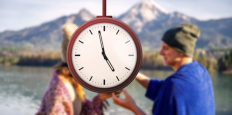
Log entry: {"hour": 4, "minute": 58}
